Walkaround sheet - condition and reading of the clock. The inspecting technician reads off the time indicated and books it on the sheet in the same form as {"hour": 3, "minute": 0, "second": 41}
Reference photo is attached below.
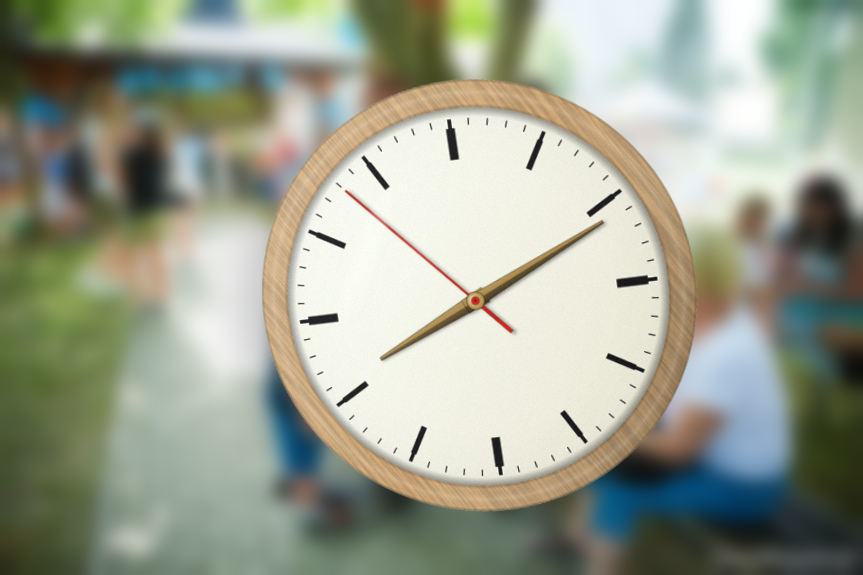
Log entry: {"hour": 8, "minute": 10, "second": 53}
